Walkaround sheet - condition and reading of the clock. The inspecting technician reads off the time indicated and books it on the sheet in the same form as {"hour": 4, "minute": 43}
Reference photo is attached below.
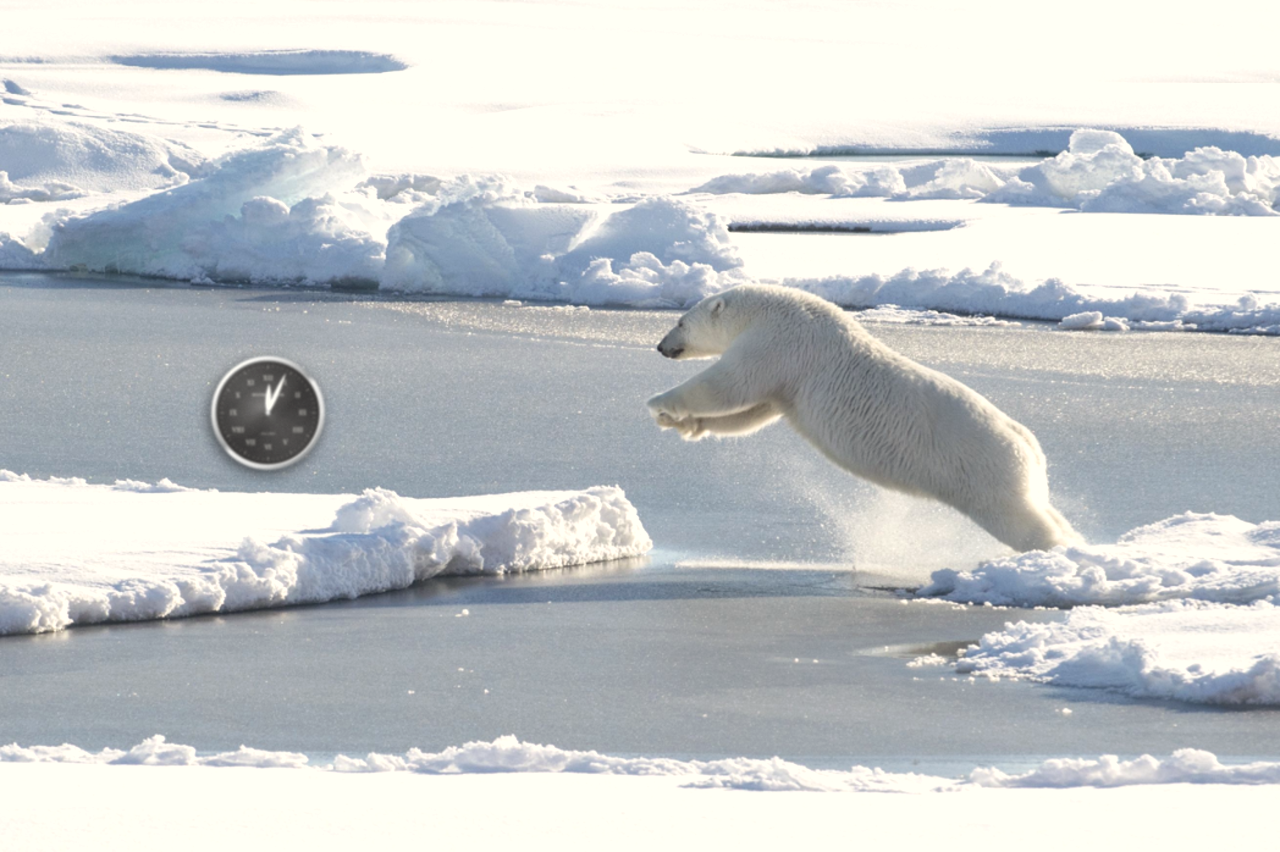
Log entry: {"hour": 12, "minute": 4}
